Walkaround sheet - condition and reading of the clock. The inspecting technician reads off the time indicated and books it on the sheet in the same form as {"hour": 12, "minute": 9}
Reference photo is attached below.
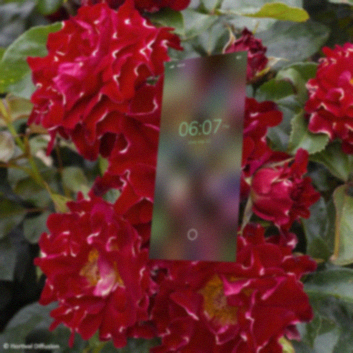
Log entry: {"hour": 6, "minute": 7}
